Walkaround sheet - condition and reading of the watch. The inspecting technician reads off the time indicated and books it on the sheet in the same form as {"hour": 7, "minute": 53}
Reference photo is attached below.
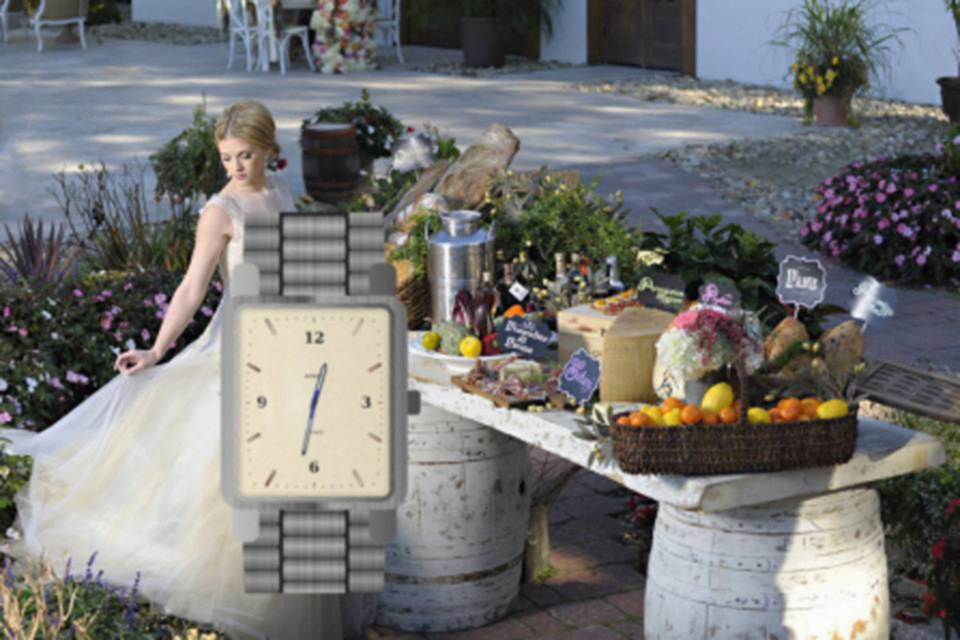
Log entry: {"hour": 12, "minute": 32}
